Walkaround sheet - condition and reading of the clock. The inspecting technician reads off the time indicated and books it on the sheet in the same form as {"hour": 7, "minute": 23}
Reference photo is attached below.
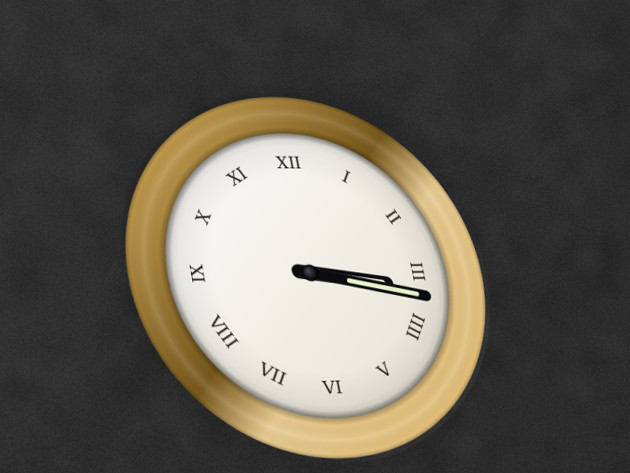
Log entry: {"hour": 3, "minute": 17}
